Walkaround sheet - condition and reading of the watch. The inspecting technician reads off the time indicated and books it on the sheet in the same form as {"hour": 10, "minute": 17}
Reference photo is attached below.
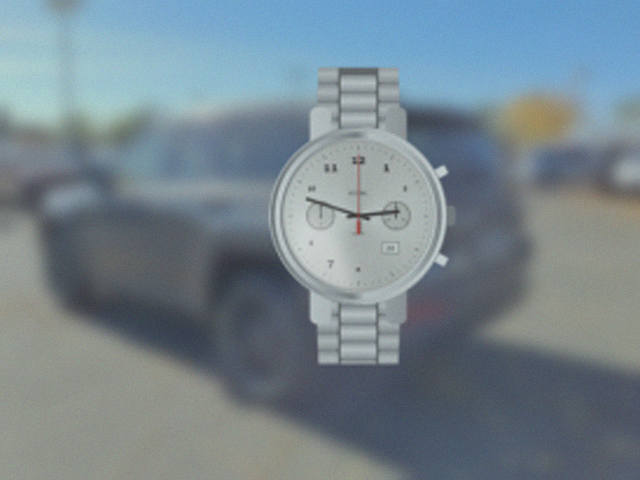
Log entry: {"hour": 2, "minute": 48}
